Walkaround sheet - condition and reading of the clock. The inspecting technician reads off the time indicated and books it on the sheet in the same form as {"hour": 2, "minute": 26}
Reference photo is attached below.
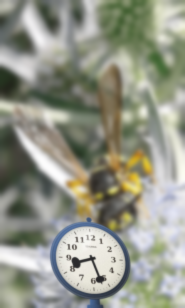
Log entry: {"hour": 8, "minute": 27}
